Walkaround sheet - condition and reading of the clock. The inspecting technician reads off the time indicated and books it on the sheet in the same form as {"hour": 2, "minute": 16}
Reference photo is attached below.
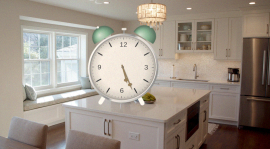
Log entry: {"hour": 5, "minute": 26}
